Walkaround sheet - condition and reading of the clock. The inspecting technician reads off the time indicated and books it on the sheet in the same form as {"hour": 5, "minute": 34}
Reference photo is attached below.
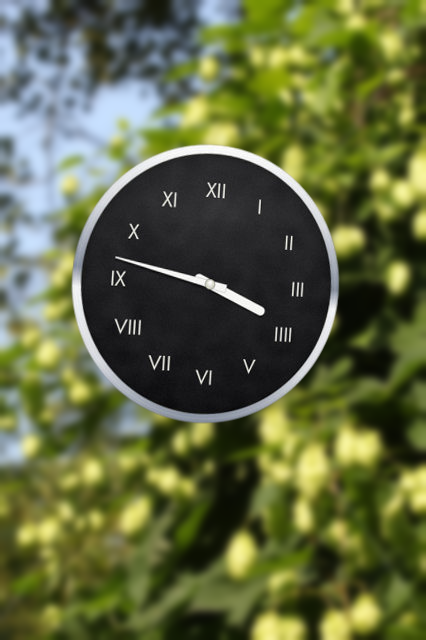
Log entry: {"hour": 3, "minute": 47}
